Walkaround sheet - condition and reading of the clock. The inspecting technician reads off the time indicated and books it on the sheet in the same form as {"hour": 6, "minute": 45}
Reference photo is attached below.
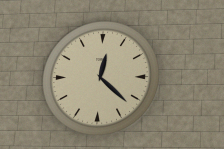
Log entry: {"hour": 12, "minute": 22}
